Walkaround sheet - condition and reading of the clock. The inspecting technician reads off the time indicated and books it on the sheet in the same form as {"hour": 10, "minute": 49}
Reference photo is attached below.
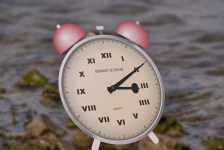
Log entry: {"hour": 3, "minute": 10}
